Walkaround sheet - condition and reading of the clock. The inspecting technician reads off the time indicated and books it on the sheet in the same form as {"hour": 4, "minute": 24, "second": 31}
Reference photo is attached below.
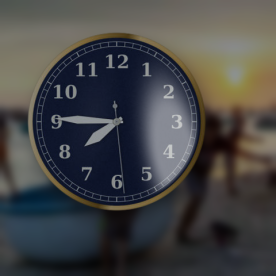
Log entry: {"hour": 7, "minute": 45, "second": 29}
